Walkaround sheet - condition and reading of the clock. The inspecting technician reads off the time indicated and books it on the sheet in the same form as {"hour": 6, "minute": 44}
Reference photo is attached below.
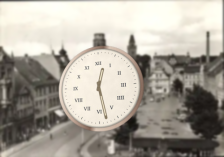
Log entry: {"hour": 12, "minute": 28}
